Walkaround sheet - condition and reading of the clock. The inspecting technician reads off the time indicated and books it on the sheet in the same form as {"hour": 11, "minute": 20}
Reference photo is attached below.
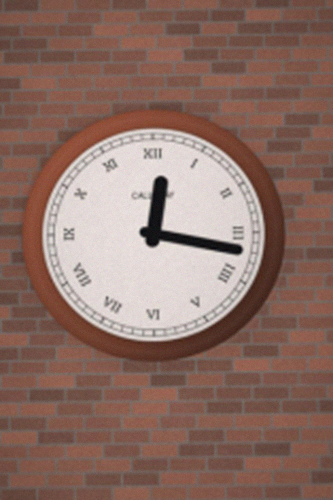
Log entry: {"hour": 12, "minute": 17}
